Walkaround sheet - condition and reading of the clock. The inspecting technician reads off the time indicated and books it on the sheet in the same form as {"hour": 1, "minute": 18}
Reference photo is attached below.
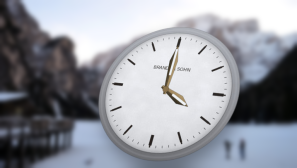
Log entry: {"hour": 4, "minute": 0}
